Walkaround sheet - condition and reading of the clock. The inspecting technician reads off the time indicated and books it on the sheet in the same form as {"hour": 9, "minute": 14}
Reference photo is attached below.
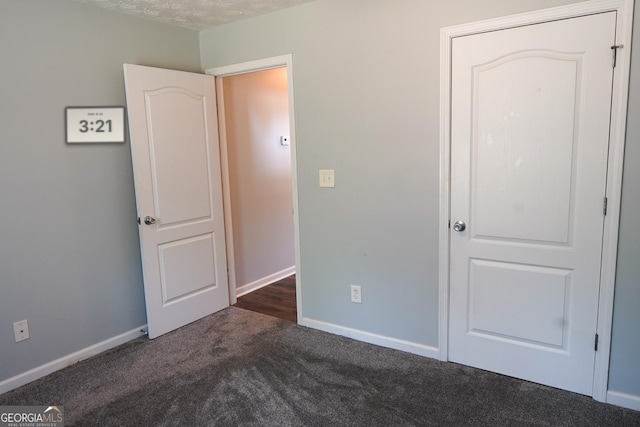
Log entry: {"hour": 3, "minute": 21}
